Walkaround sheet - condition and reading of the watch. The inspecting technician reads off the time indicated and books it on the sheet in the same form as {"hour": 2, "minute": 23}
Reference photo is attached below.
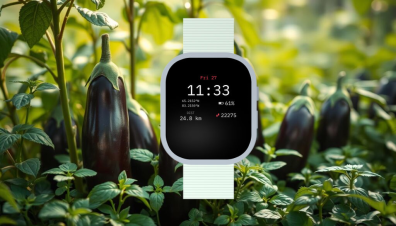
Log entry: {"hour": 11, "minute": 33}
